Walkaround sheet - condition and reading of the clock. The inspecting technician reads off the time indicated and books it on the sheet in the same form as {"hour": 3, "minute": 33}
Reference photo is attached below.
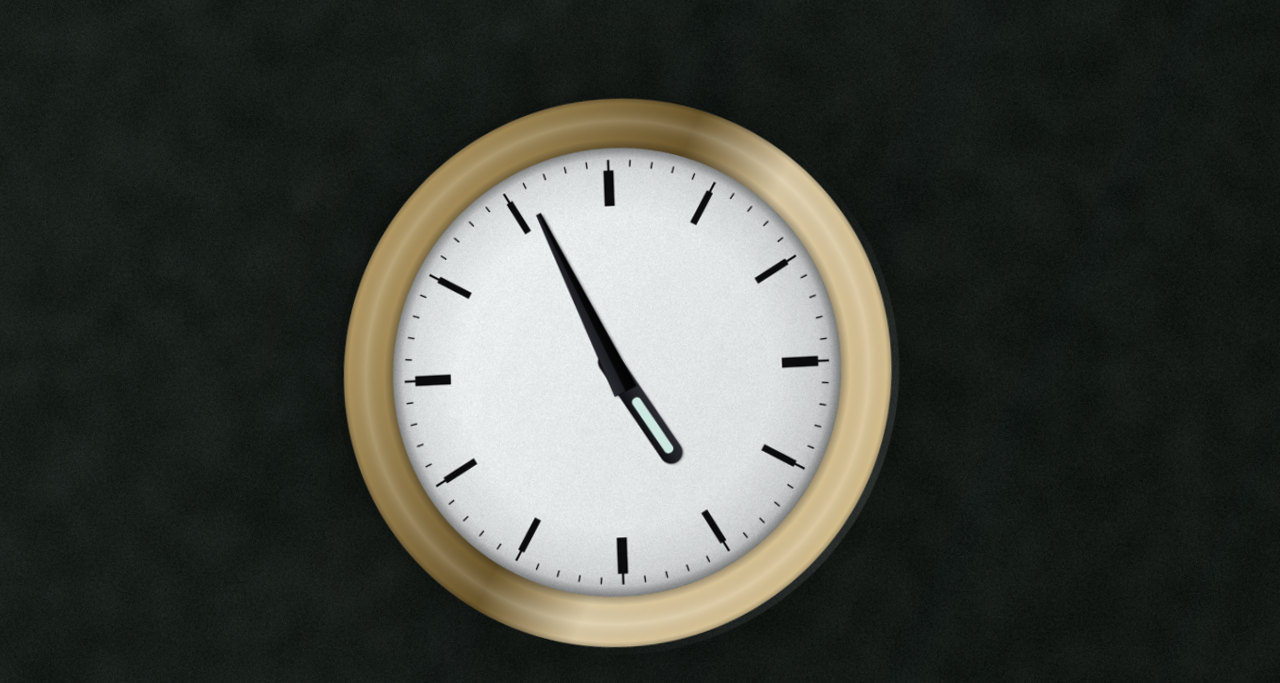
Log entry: {"hour": 4, "minute": 56}
